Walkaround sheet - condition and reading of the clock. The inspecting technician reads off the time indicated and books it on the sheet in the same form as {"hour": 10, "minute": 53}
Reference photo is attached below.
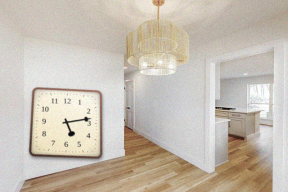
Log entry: {"hour": 5, "minute": 13}
